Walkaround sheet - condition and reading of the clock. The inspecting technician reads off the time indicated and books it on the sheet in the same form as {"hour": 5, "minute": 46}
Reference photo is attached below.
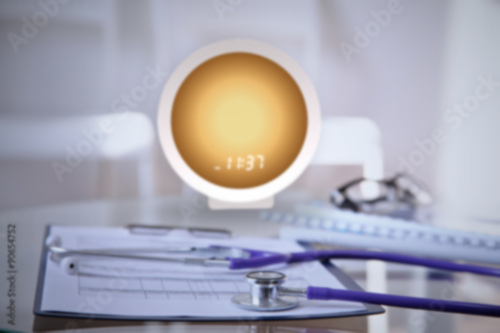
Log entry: {"hour": 11, "minute": 37}
